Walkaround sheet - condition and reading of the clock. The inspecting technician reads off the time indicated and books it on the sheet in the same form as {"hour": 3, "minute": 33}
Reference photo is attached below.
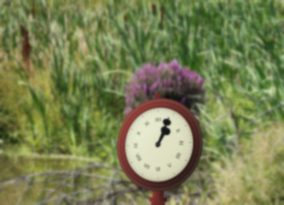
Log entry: {"hour": 1, "minute": 4}
